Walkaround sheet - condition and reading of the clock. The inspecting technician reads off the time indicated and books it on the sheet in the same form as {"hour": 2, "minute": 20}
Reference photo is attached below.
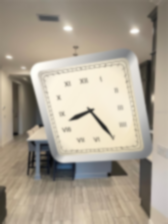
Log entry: {"hour": 8, "minute": 25}
